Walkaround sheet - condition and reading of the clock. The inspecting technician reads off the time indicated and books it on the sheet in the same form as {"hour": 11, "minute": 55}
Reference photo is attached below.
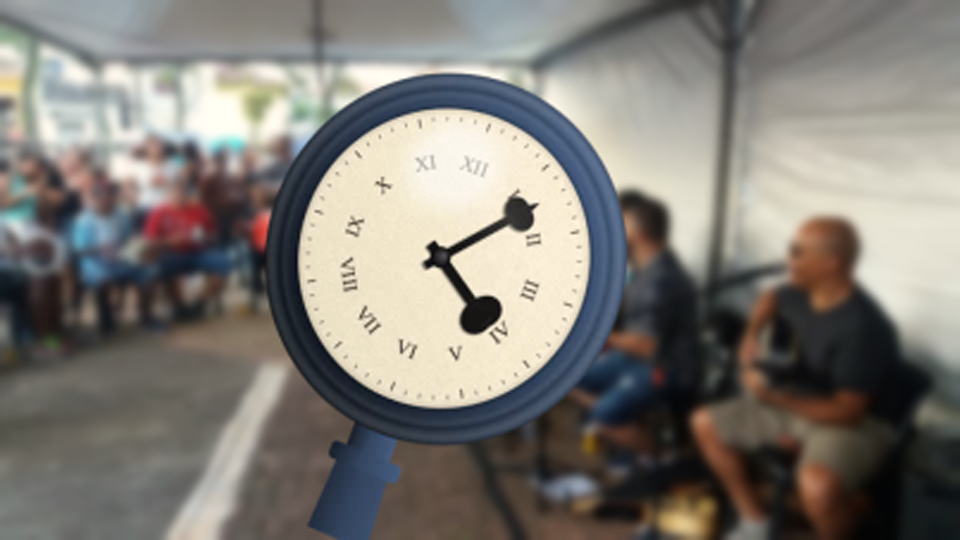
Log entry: {"hour": 4, "minute": 7}
